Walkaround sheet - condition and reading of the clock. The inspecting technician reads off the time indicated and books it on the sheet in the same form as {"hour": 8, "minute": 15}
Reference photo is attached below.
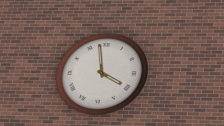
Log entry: {"hour": 3, "minute": 58}
